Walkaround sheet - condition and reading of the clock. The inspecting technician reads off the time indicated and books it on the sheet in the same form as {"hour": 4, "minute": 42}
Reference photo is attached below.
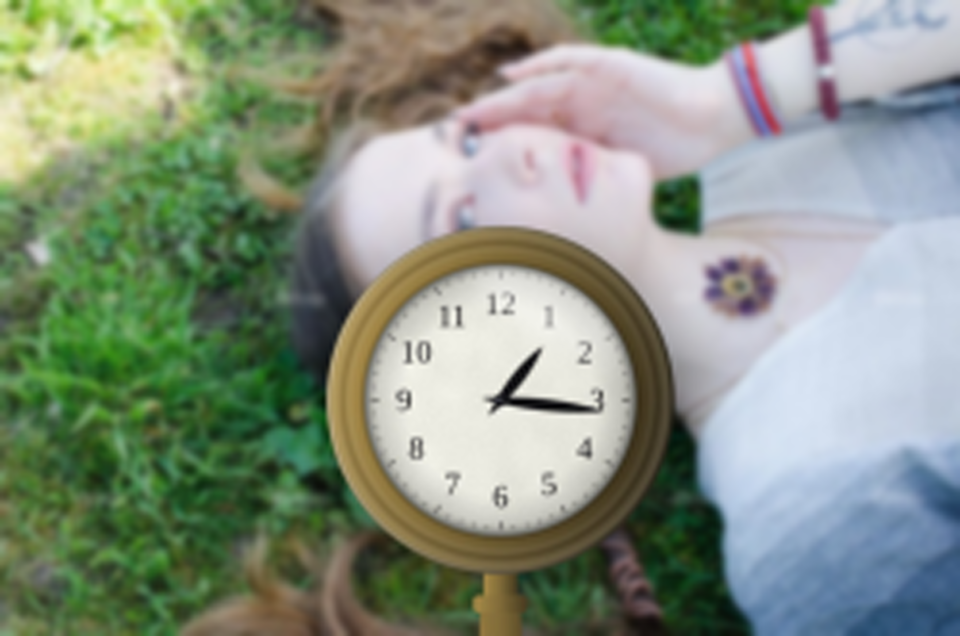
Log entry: {"hour": 1, "minute": 16}
